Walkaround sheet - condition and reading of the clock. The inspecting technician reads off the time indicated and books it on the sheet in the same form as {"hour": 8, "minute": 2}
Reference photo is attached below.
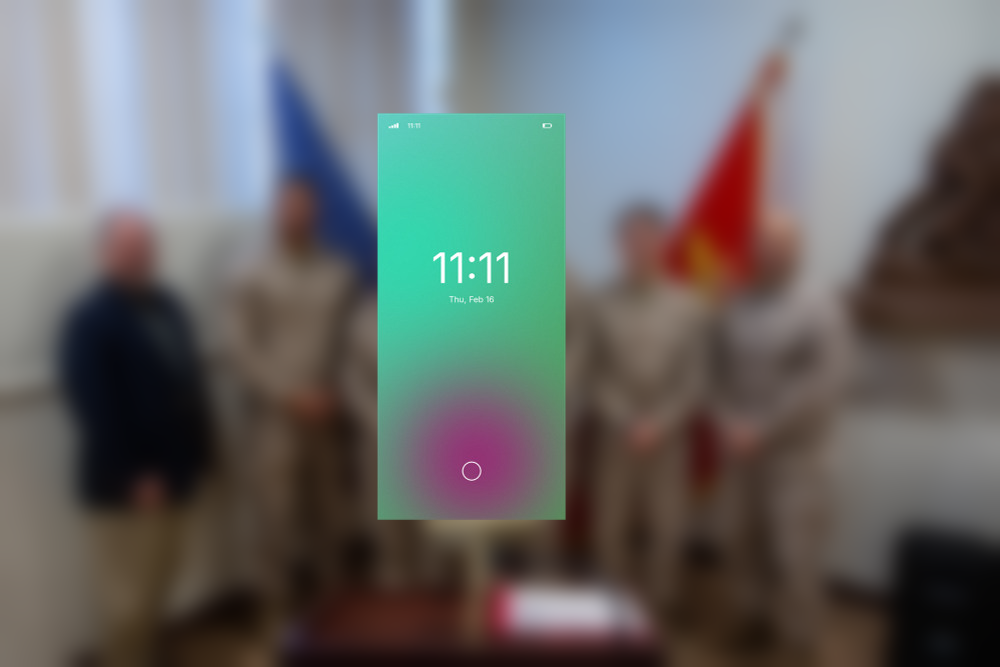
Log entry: {"hour": 11, "minute": 11}
